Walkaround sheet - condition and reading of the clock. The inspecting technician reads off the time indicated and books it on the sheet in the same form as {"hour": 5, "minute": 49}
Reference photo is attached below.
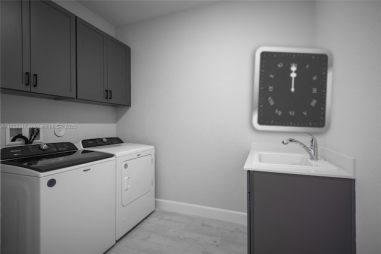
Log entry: {"hour": 12, "minute": 0}
